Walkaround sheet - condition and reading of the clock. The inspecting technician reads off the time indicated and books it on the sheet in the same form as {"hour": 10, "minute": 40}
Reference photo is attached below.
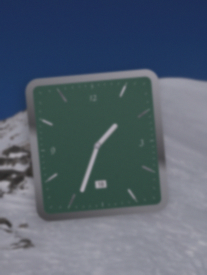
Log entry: {"hour": 1, "minute": 34}
